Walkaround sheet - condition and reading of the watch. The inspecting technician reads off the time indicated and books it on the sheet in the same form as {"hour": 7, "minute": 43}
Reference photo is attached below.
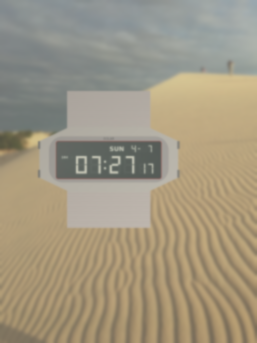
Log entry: {"hour": 7, "minute": 27}
